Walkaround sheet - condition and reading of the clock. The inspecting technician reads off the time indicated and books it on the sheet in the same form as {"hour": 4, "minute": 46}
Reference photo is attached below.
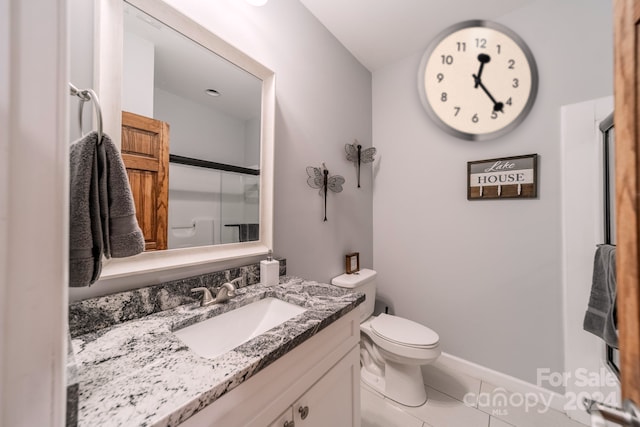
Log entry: {"hour": 12, "minute": 23}
